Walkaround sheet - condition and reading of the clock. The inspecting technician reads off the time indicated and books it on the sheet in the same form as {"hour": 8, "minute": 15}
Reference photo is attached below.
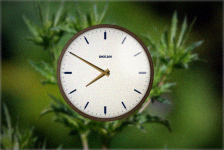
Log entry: {"hour": 7, "minute": 50}
